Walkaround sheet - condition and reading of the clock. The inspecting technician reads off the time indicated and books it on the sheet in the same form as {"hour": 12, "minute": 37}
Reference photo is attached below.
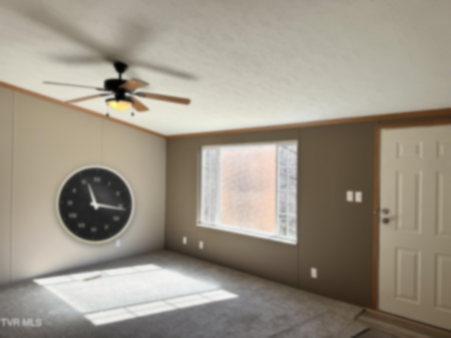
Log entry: {"hour": 11, "minute": 16}
